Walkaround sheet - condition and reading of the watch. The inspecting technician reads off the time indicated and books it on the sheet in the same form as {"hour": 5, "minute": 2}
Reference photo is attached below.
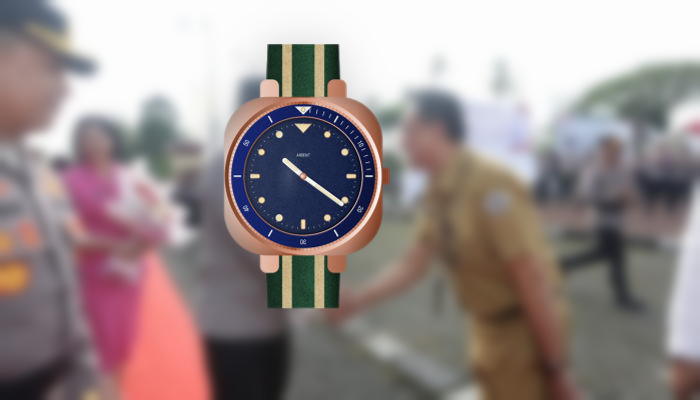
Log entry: {"hour": 10, "minute": 21}
